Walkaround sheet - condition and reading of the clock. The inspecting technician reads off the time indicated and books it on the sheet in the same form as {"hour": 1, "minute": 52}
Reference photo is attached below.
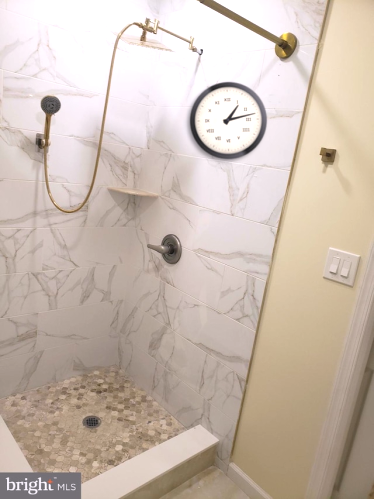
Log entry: {"hour": 1, "minute": 13}
